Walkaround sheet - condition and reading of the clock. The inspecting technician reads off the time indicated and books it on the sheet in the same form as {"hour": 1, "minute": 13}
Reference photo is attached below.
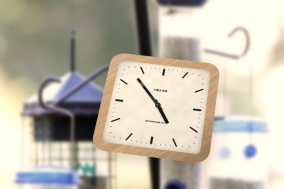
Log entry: {"hour": 4, "minute": 53}
